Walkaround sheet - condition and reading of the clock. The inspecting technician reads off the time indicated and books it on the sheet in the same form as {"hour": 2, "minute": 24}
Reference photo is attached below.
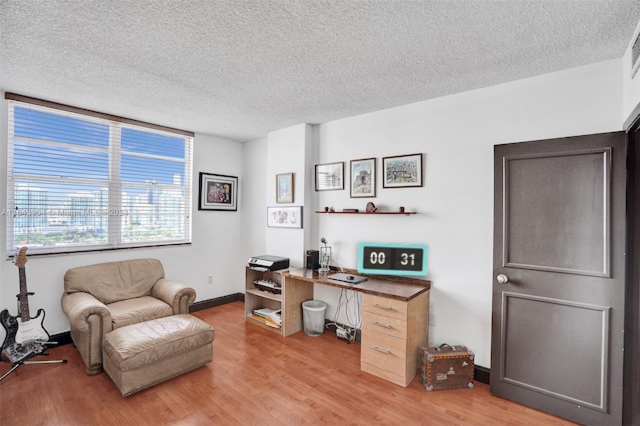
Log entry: {"hour": 0, "minute": 31}
